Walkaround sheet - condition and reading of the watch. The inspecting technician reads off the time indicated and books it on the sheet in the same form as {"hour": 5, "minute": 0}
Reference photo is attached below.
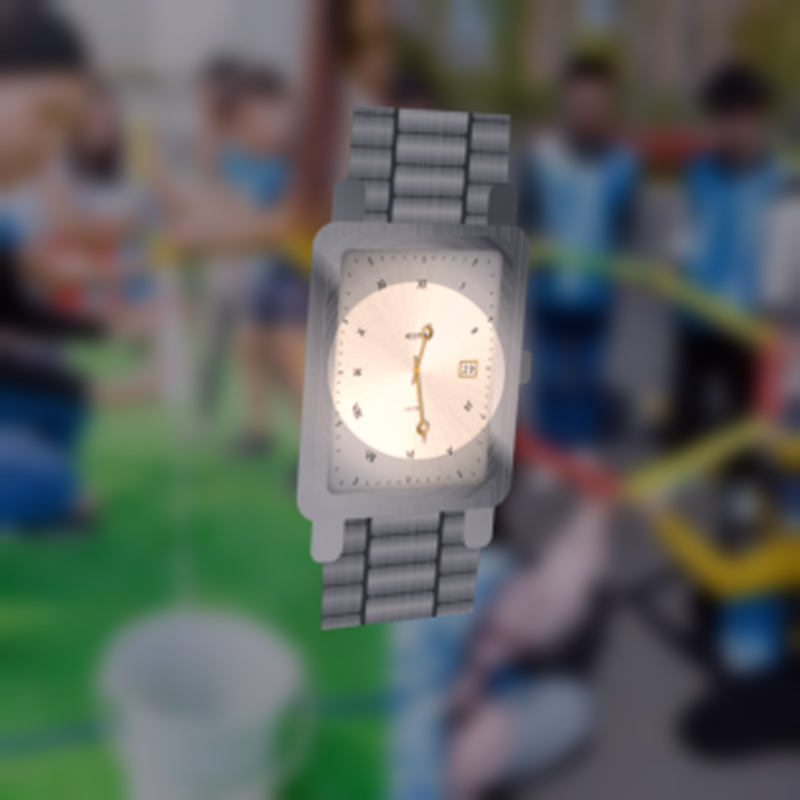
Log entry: {"hour": 12, "minute": 28}
